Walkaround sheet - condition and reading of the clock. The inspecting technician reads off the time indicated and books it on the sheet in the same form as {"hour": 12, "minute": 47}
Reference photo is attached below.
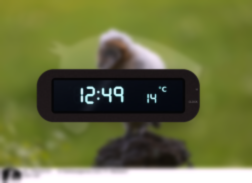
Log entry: {"hour": 12, "minute": 49}
